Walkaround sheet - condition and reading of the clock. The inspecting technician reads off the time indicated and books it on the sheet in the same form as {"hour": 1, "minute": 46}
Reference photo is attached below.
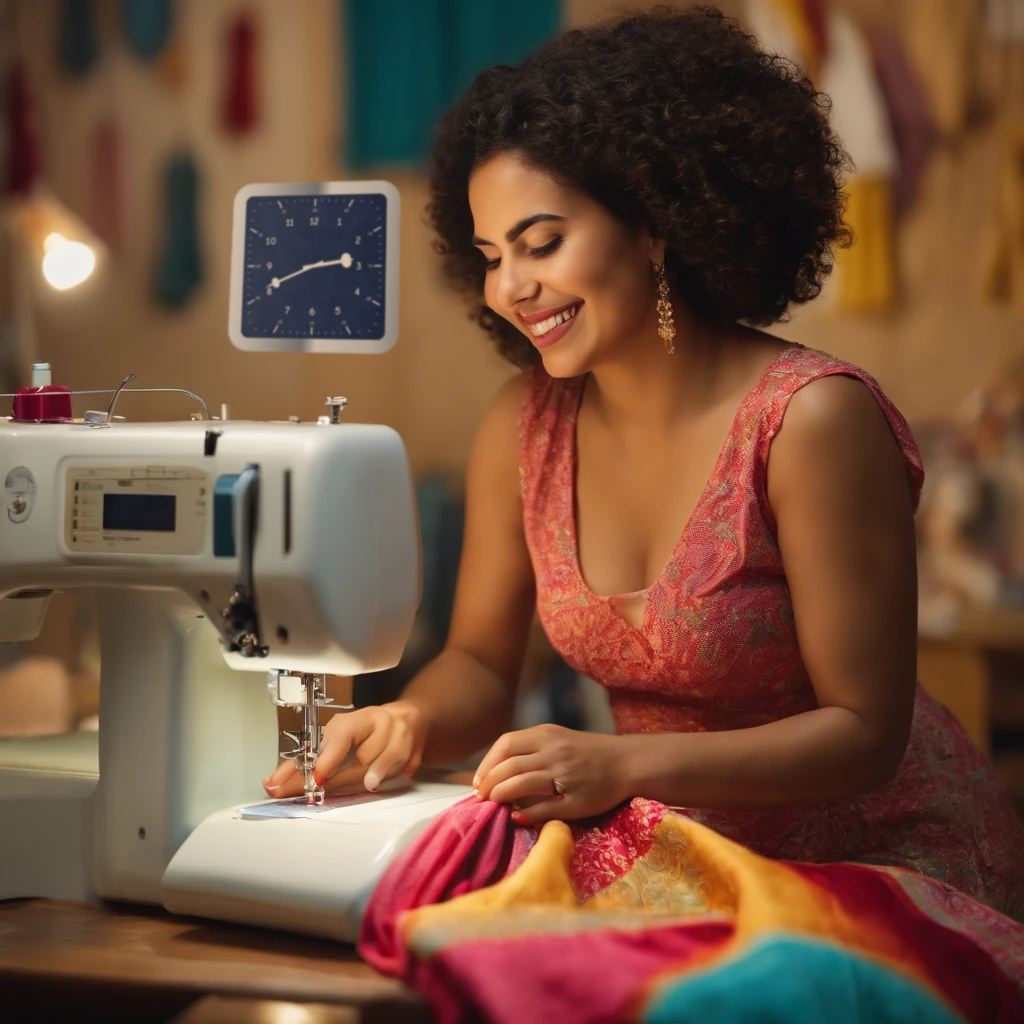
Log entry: {"hour": 2, "minute": 41}
